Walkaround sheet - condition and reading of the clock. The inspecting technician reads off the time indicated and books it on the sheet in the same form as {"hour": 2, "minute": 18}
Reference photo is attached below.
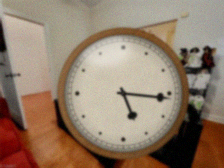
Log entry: {"hour": 5, "minute": 16}
